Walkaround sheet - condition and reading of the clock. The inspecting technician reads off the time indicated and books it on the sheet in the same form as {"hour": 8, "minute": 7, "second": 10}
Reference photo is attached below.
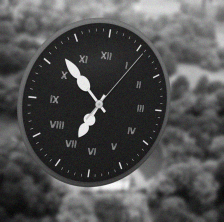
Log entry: {"hour": 6, "minute": 52, "second": 6}
